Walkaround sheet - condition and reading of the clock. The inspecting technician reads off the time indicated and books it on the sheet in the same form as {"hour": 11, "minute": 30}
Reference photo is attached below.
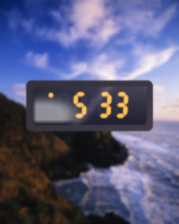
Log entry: {"hour": 5, "minute": 33}
